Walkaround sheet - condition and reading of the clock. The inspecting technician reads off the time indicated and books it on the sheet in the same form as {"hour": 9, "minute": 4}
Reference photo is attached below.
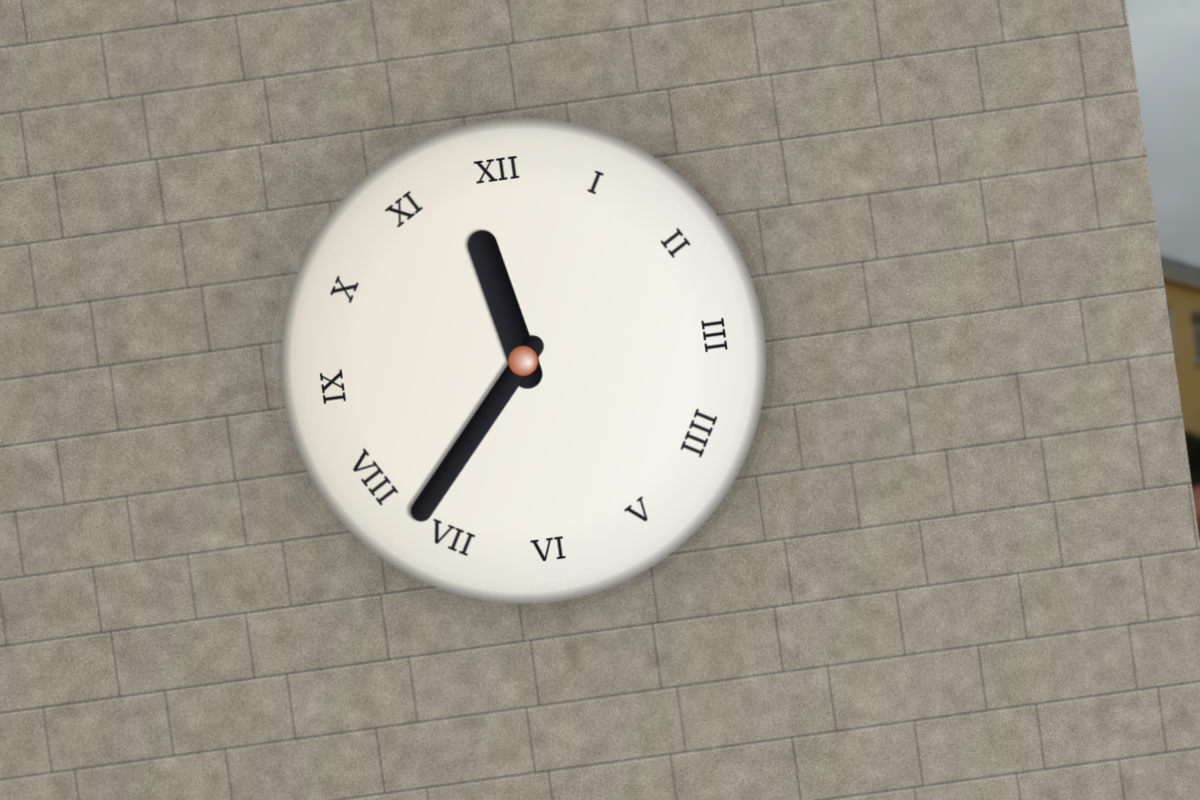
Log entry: {"hour": 11, "minute": 37}
